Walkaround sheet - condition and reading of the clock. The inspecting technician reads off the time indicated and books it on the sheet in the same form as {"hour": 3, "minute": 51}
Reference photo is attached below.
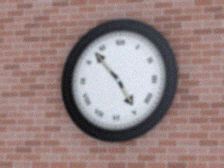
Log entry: {"hour": 4, "minute": 53}
